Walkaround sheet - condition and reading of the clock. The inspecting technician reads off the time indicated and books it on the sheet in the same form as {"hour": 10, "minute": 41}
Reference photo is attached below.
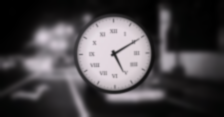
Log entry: {"hour": 5, "minute": 10}
